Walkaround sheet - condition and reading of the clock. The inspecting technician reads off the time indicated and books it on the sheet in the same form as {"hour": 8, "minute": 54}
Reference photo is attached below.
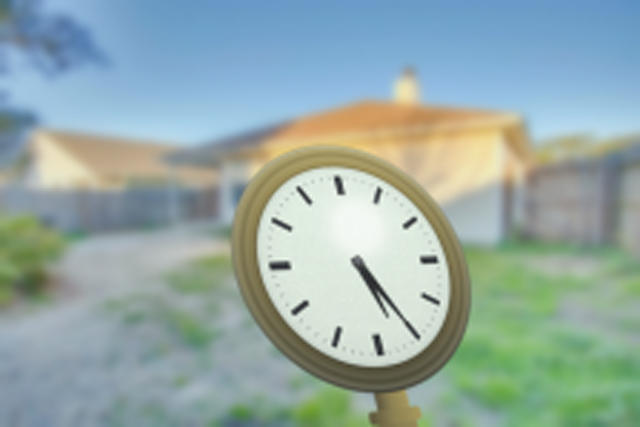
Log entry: {"hour": 5, "minute": 25}
